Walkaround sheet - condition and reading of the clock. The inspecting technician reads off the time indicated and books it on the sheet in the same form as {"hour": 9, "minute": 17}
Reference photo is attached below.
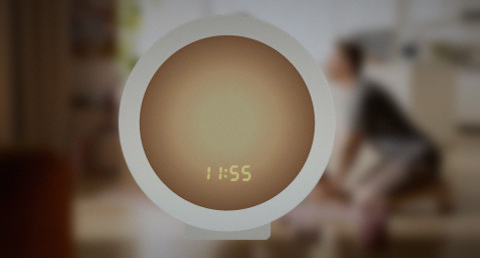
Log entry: {"hour": 11, "minute": 55}
